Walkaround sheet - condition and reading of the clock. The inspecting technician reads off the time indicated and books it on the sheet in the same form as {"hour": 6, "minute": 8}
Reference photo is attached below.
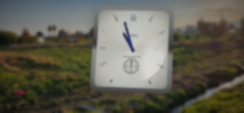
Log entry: {"hour": 10, "minute": 57}
